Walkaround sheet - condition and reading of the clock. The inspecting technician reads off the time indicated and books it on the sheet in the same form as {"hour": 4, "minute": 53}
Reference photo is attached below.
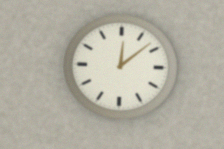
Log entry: {"hour": 12, "minute": 8}
